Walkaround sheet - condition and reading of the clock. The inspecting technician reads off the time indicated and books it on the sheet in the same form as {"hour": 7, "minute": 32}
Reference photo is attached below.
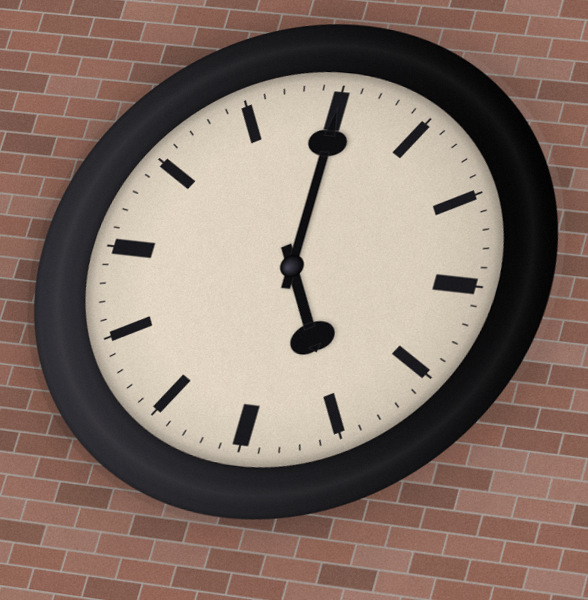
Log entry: {"hour": 5, "minute": 0}
